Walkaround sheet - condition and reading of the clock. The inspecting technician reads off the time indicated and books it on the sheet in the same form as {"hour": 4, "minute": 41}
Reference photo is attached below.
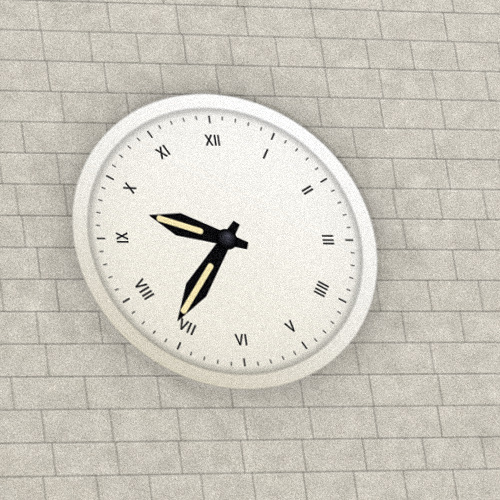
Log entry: {"hour": 9, "minute": 36}
